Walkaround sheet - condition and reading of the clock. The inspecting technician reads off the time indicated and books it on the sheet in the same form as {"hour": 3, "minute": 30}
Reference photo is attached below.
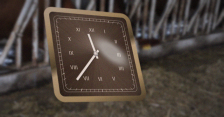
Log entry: {"hour": 11, "minute": 37}
